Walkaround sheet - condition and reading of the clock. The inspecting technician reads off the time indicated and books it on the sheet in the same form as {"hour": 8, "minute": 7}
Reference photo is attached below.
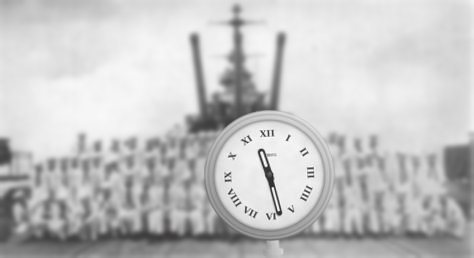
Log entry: {"hour": 11, "minute": 28}
